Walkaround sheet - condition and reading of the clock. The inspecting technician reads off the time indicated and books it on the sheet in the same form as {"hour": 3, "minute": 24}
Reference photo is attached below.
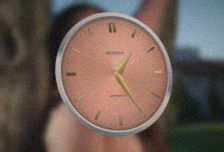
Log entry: {"hour": 1, "minute": 25}
